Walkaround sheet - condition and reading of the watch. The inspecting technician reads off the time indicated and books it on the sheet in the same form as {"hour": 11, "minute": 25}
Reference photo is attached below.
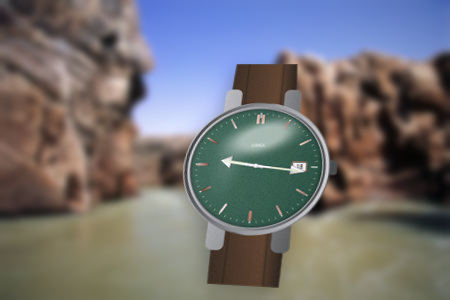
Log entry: {"hour": 9, "minute": 16}
